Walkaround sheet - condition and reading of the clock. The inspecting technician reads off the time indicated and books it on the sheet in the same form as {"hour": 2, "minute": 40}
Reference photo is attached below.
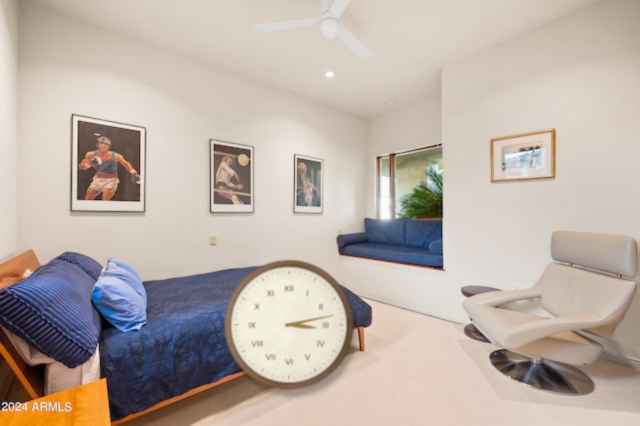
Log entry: {"hour": 3, "minute": 13}
